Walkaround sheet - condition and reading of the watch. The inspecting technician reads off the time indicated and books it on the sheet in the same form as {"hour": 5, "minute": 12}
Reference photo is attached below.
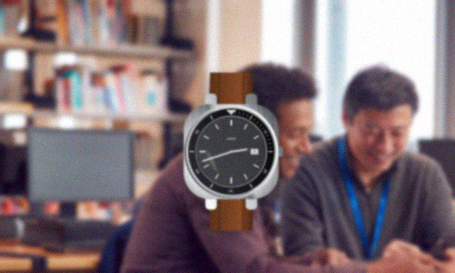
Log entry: {"hour": 2, "minute": 42}
